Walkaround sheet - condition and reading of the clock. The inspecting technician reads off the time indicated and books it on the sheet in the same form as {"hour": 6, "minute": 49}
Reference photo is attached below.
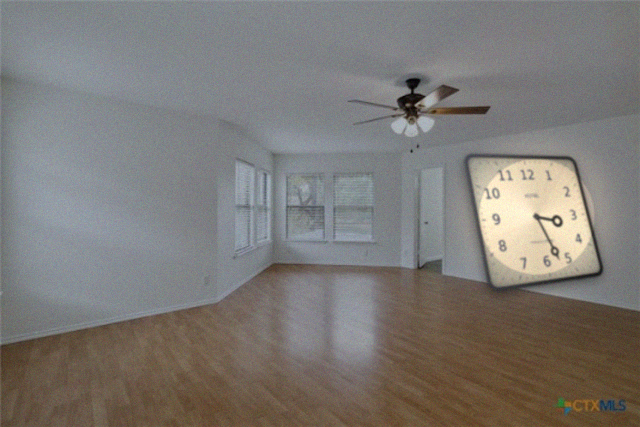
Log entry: {"hour": 3, "minute": 27}
